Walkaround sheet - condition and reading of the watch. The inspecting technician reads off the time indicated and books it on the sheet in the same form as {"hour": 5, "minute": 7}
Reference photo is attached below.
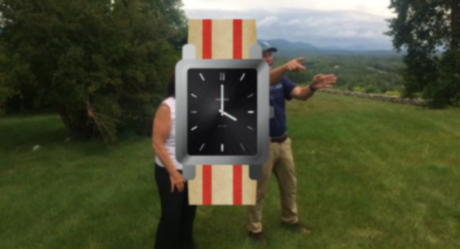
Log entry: {"hour": 4, "minute": 0}
